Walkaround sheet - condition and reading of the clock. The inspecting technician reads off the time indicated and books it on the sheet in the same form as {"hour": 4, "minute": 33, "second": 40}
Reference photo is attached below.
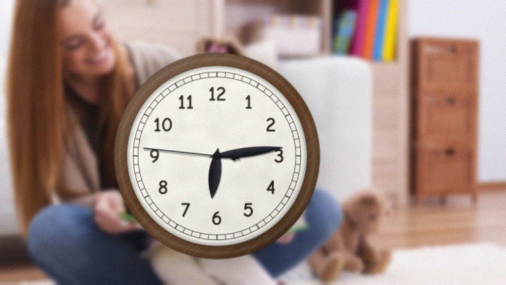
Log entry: {"hour": 6, "minute": 13, "second": 46}
